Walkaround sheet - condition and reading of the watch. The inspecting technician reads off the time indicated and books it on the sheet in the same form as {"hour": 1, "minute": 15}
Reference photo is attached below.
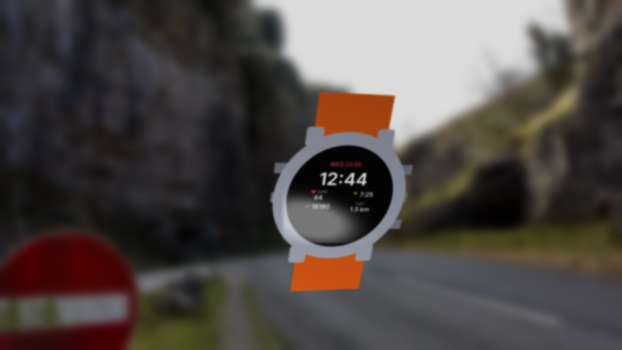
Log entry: {"hour": 12, "minute": 44}
